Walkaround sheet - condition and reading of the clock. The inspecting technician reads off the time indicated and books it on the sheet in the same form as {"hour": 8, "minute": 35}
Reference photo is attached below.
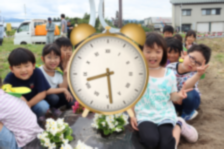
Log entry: {"hour": 8, "minute": 29}
